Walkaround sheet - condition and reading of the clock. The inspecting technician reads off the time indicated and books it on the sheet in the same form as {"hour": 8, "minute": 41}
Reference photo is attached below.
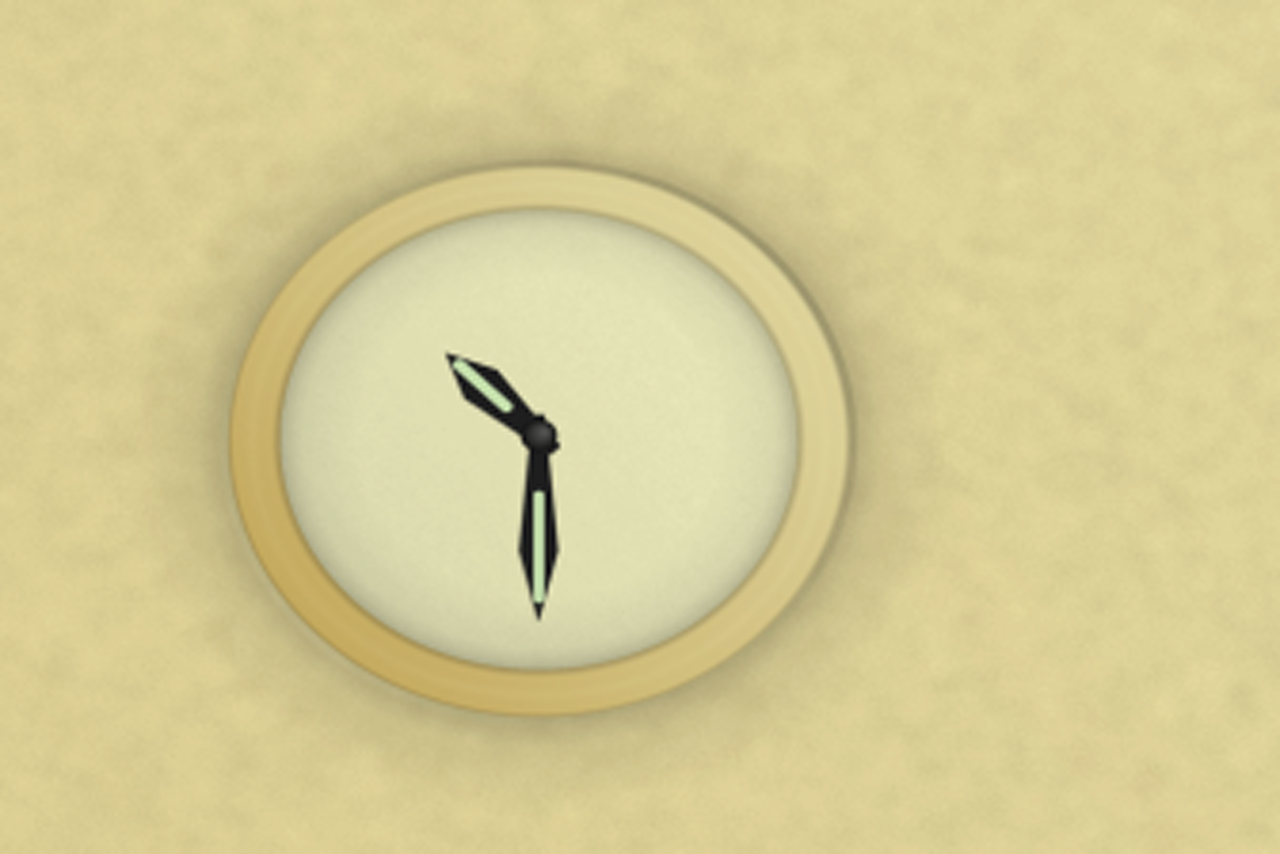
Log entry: {"hour": 10, "minute": 30}
